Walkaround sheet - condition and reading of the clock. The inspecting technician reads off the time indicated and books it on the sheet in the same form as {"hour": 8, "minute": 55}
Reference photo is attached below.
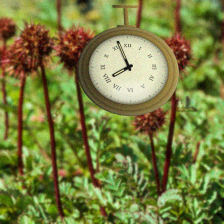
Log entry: {"hour": 7, "minute": 57}
